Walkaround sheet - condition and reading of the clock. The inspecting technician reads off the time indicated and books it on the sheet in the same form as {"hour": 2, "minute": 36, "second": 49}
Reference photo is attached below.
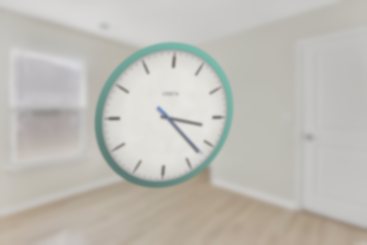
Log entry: {"hour": 3, "minute": 22, "second": 22}
